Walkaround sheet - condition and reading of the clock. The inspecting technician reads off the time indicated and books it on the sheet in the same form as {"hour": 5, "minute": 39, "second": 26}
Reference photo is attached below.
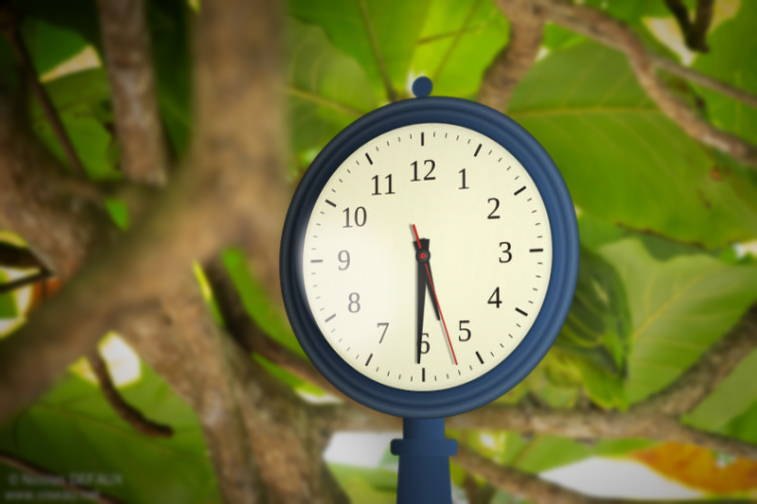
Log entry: {"hour": 5, "minute": 30, "second": 27}
